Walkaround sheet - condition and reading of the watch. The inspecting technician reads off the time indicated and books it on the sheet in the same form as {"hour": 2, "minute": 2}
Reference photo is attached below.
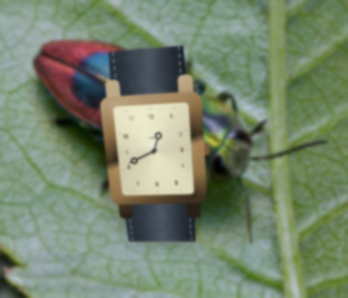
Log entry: {"hour": 12, "minute": 41}
